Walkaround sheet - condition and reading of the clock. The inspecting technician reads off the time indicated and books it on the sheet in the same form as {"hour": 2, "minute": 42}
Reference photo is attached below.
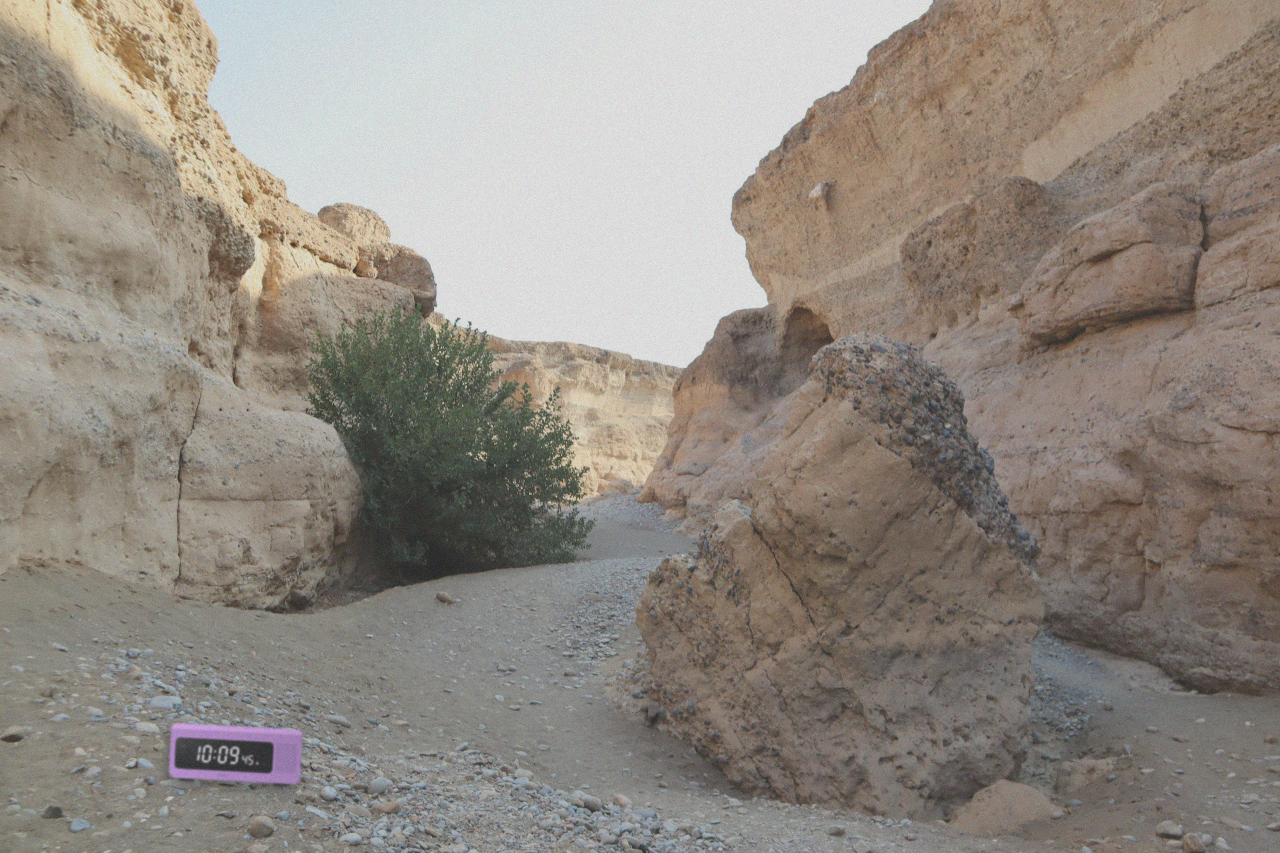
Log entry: {"hour": 10, "minute": 9}
